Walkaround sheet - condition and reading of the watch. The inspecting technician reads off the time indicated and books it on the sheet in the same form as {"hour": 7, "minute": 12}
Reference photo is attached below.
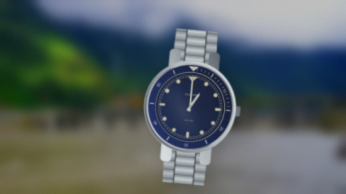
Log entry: {"hour": 1, "minute": 0}
